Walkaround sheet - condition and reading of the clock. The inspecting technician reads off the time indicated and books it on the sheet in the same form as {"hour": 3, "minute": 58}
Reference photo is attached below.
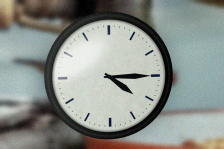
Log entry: {"hour": 4, "minute": 15}
